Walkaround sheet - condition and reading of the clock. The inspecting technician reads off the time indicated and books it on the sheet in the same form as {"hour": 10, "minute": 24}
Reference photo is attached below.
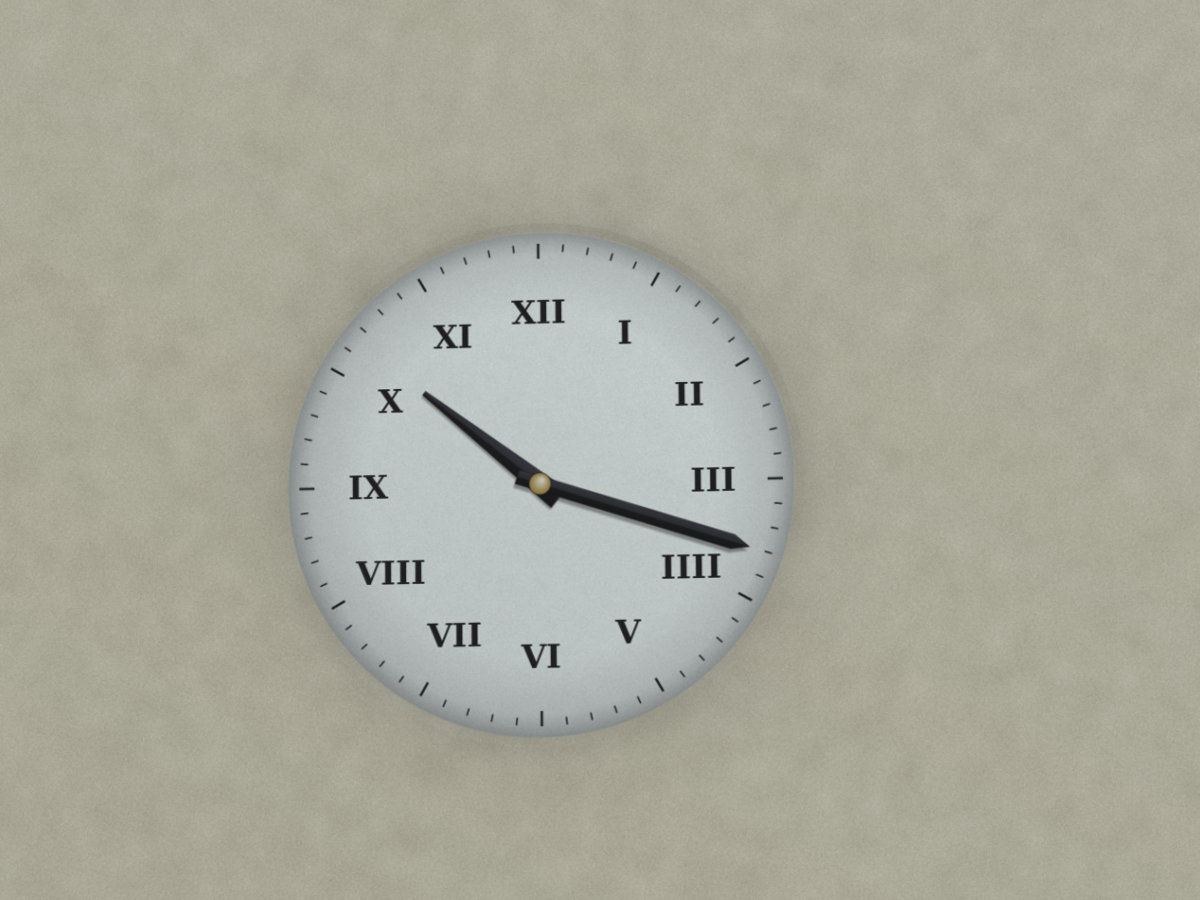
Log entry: {"hour": 10, "minute": 18}
